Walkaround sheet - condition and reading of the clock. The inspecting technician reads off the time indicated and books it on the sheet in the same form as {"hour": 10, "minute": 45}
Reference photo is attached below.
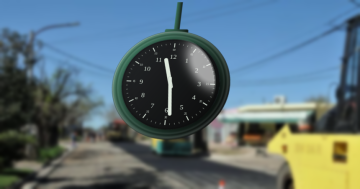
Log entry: {"hour": 11, "minute": 29}
